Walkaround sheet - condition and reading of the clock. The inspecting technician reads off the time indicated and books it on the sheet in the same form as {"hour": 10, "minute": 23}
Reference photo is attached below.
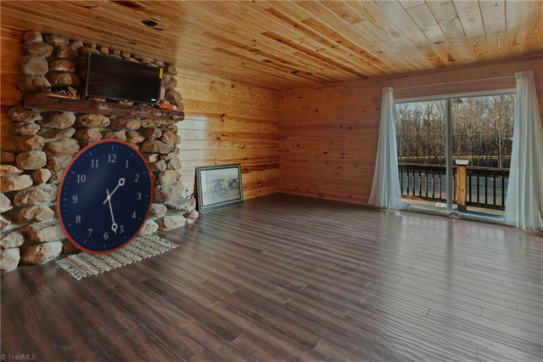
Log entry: {"hour": 1, "minute": 27}
